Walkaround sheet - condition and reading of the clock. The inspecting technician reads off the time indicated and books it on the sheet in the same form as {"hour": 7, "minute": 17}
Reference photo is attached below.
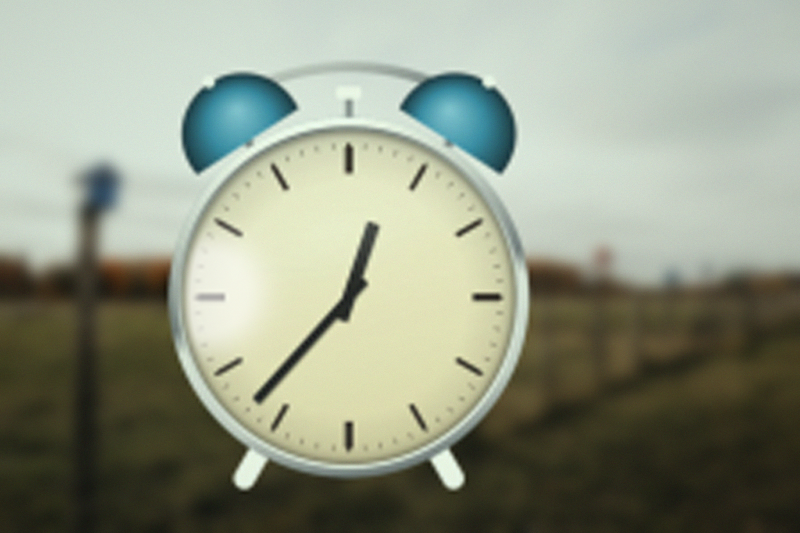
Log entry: {"hour": 12, "minute": 37}
